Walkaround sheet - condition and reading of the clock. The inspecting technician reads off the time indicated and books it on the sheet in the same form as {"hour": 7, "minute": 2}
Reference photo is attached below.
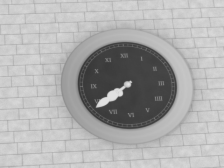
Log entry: {"hour": 7, "minute": 39}
